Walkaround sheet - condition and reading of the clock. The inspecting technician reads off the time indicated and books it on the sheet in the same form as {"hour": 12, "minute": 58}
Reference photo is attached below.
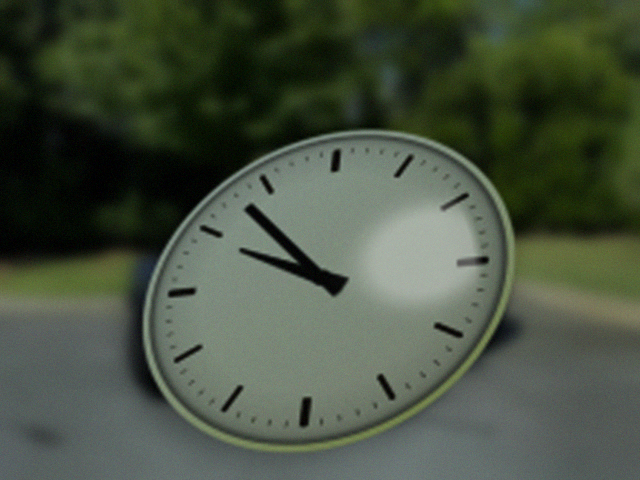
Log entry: {"hour": 9, "minute": 53}
